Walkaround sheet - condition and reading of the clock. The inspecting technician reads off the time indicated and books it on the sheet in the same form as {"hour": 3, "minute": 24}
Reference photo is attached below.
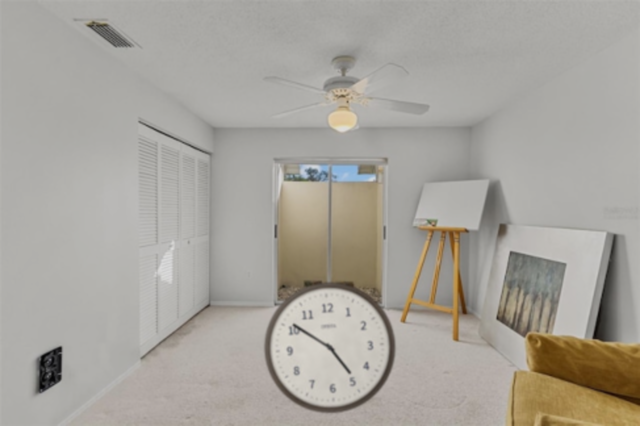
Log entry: {"hour": 4, "minute": 51}
